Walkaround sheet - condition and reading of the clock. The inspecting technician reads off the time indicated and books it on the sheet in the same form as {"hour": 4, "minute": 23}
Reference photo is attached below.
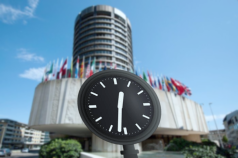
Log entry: {"hour": 12, "minute": 32}
